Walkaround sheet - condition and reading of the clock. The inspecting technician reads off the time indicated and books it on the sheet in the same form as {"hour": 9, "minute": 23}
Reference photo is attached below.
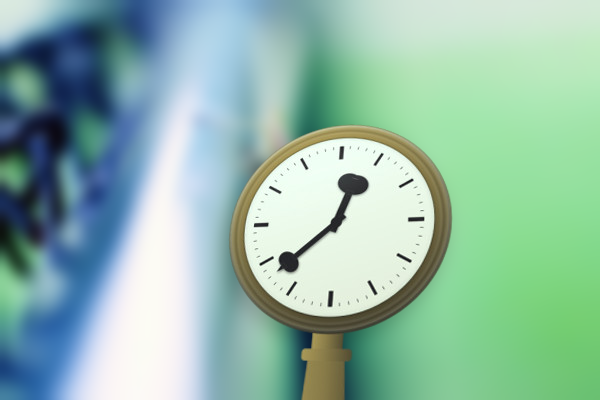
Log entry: {"hour": 12, "minute": 38}
